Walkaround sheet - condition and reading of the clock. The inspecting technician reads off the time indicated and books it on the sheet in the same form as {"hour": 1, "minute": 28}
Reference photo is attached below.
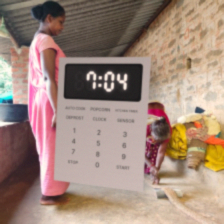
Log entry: {"hour": 7, "minute": 4}
